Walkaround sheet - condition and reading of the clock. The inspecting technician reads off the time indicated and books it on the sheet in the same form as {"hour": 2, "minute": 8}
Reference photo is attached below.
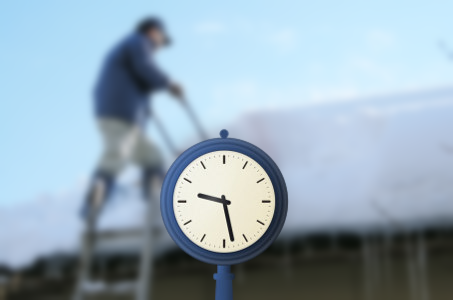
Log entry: {"hour": 9, "minute": 28}
